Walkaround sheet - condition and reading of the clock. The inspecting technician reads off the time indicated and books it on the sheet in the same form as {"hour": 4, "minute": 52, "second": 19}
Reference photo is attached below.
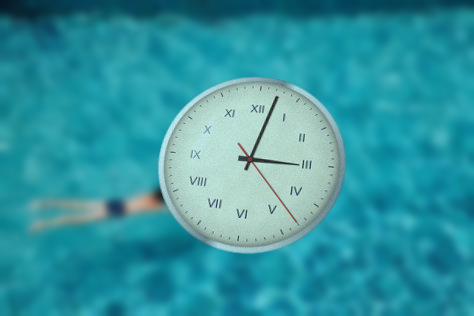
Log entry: {"hour": 3, "minute": 2, "second": 23}
